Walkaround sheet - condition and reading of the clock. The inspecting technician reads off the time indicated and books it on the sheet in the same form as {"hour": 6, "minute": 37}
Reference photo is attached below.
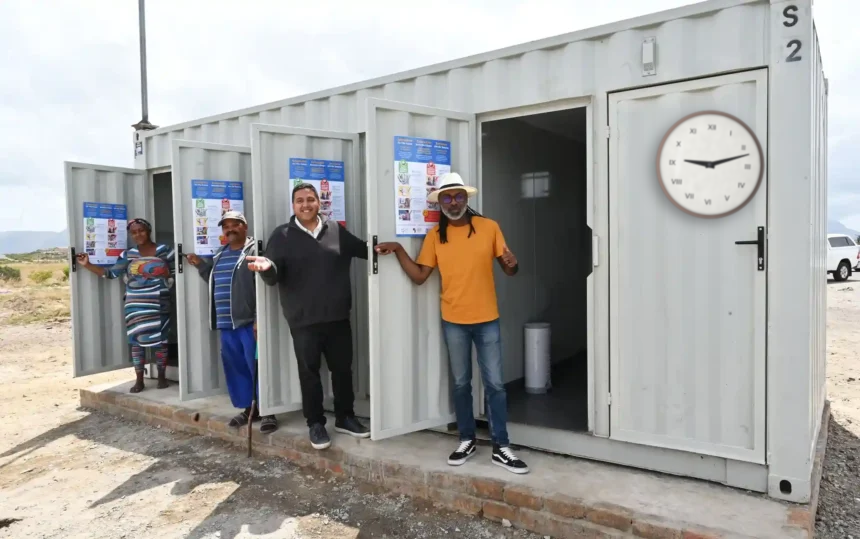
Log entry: {"hour": 9, "minute": 12}
